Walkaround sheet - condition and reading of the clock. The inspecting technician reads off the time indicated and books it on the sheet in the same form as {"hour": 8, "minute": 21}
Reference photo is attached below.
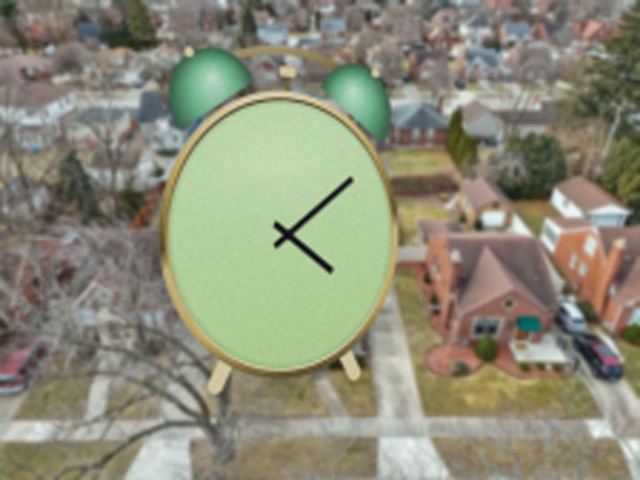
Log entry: {"hour": 4, "minute": 9}
